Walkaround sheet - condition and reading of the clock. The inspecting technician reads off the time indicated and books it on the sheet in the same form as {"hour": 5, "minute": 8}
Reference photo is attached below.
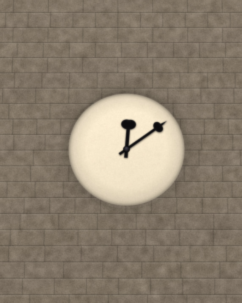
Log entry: {"hour": 12, "minute": 9}
